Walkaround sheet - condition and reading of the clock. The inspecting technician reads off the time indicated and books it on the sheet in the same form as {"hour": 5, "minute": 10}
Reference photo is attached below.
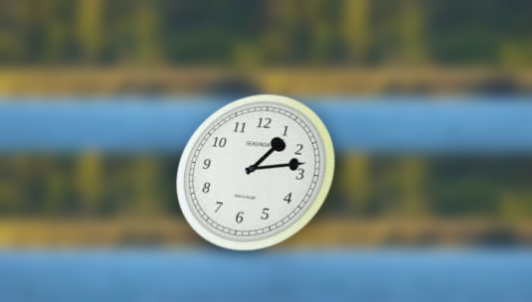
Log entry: {"hour": 1, "minute": 13}
